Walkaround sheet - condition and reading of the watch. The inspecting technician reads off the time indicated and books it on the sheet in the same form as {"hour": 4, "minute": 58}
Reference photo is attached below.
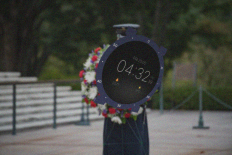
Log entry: {"hour": 4, "minute": 32}
